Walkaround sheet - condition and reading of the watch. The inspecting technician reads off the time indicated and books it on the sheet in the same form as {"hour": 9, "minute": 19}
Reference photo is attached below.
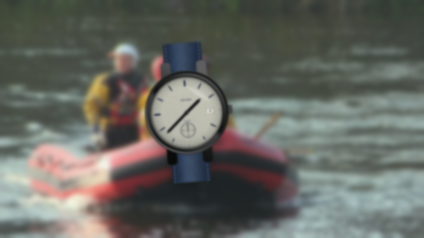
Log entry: {"hour": 1, "minute": 38}
